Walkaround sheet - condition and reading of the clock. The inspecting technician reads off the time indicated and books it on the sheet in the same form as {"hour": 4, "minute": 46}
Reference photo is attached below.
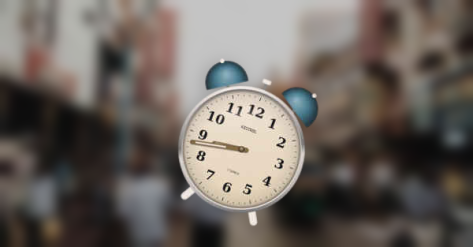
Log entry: {"hour": 8, "minute": 43}
